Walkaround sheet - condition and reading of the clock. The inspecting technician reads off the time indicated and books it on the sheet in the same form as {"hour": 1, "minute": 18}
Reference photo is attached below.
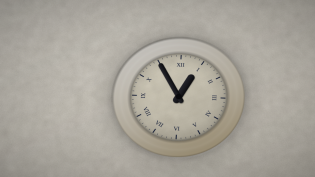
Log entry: {"hour": 12, "minute": 55}
